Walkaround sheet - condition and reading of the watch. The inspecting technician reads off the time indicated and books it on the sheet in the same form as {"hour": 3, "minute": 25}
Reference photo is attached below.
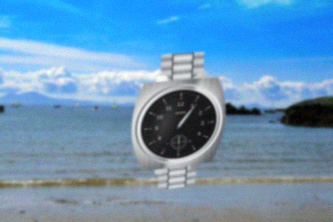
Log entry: {"hour": 1, "minute": 6}
